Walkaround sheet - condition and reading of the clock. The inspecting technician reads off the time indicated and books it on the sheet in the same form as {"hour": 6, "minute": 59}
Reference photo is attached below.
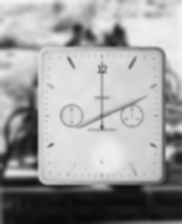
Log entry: {"hour": 8, "minute": 11}
